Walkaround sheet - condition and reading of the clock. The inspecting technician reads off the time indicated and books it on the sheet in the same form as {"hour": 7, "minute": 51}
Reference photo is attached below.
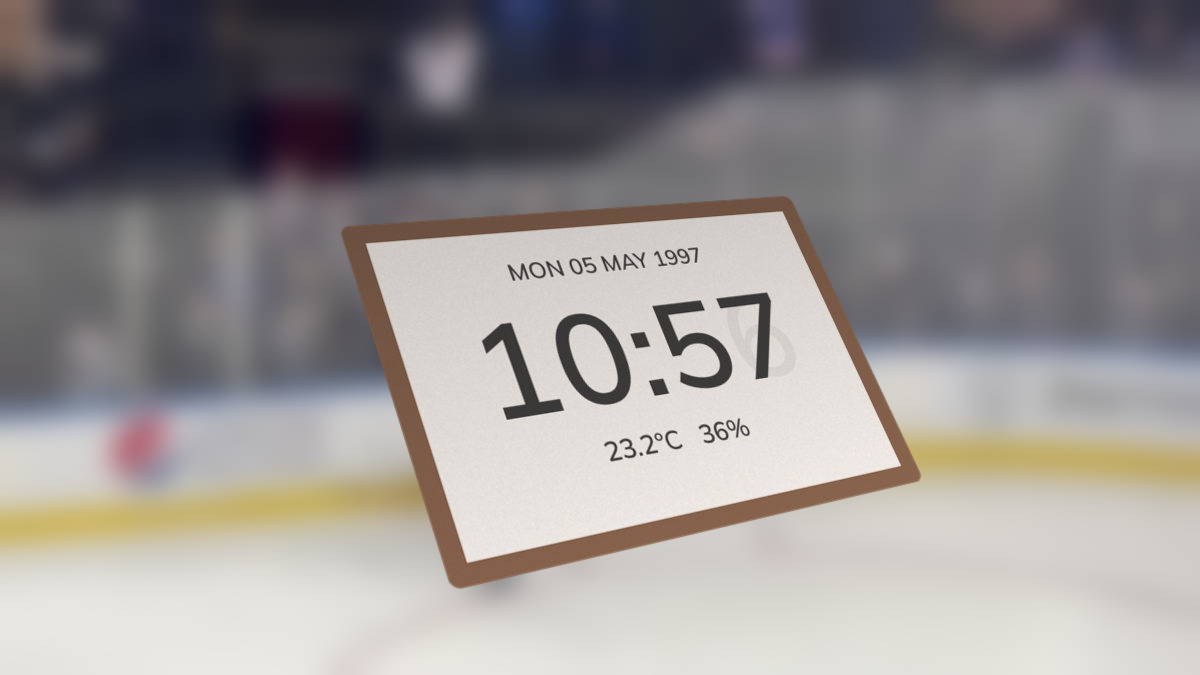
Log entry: {"hour": 10, "minute": 57}
